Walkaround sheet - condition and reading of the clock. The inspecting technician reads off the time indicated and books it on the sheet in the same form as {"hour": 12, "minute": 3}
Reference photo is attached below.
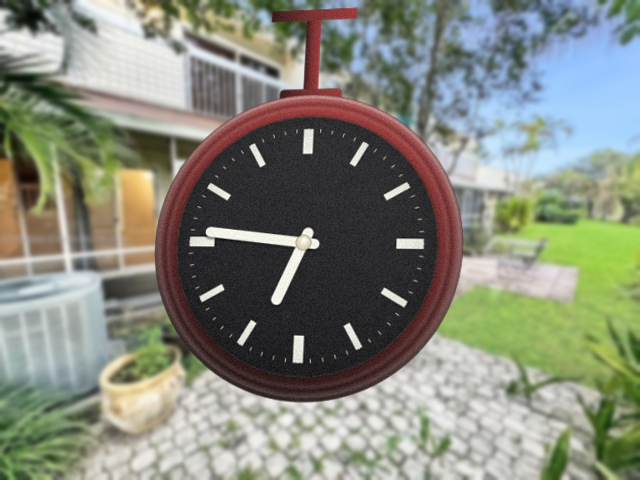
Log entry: {"hour": 6, "minute": 46}
